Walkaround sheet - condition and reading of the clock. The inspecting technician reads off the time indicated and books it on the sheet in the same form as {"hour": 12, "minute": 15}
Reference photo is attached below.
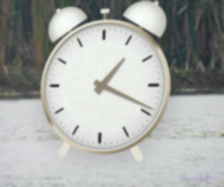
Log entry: {"hour": 1, "minute": 19}
